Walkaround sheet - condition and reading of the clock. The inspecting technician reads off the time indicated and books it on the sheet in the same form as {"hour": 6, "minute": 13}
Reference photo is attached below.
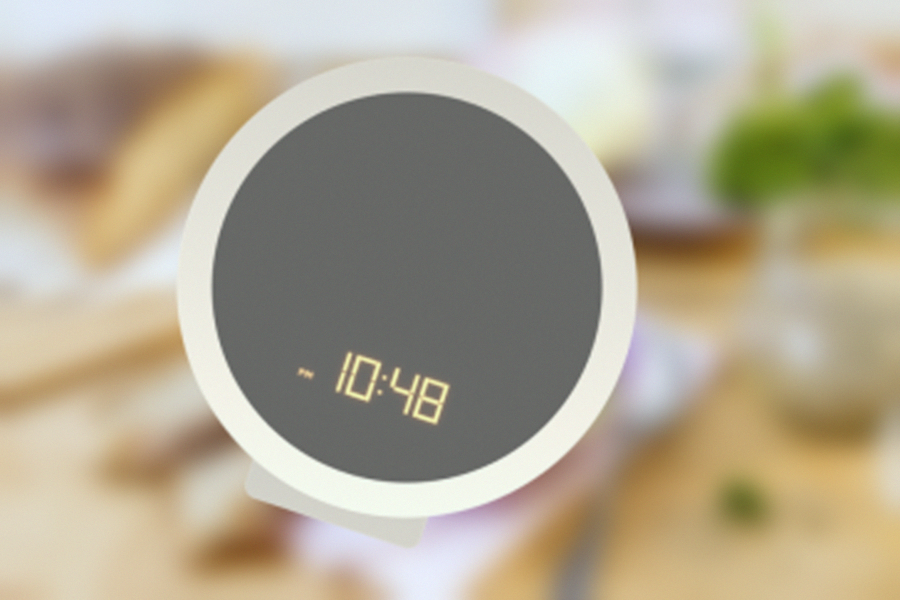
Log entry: {"hour": 10, "minute": 48}
